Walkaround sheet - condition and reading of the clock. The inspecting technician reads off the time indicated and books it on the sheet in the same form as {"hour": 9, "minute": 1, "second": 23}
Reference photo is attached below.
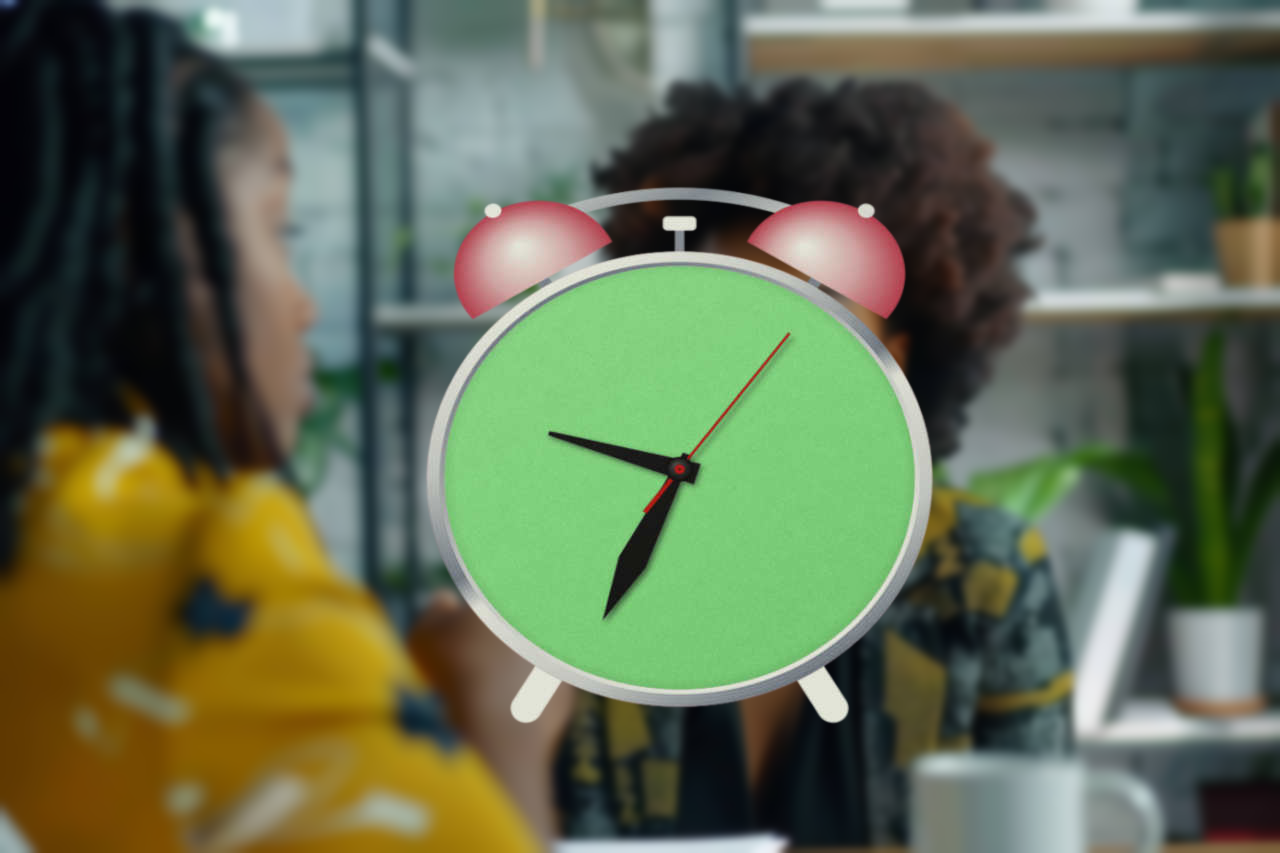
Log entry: {"hour": 9, "minute": 34, "second": 6}
